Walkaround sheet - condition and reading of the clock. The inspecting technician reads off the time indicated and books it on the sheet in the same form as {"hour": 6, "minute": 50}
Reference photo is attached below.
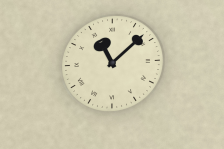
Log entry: {"hour": 11, "minute": 8}
